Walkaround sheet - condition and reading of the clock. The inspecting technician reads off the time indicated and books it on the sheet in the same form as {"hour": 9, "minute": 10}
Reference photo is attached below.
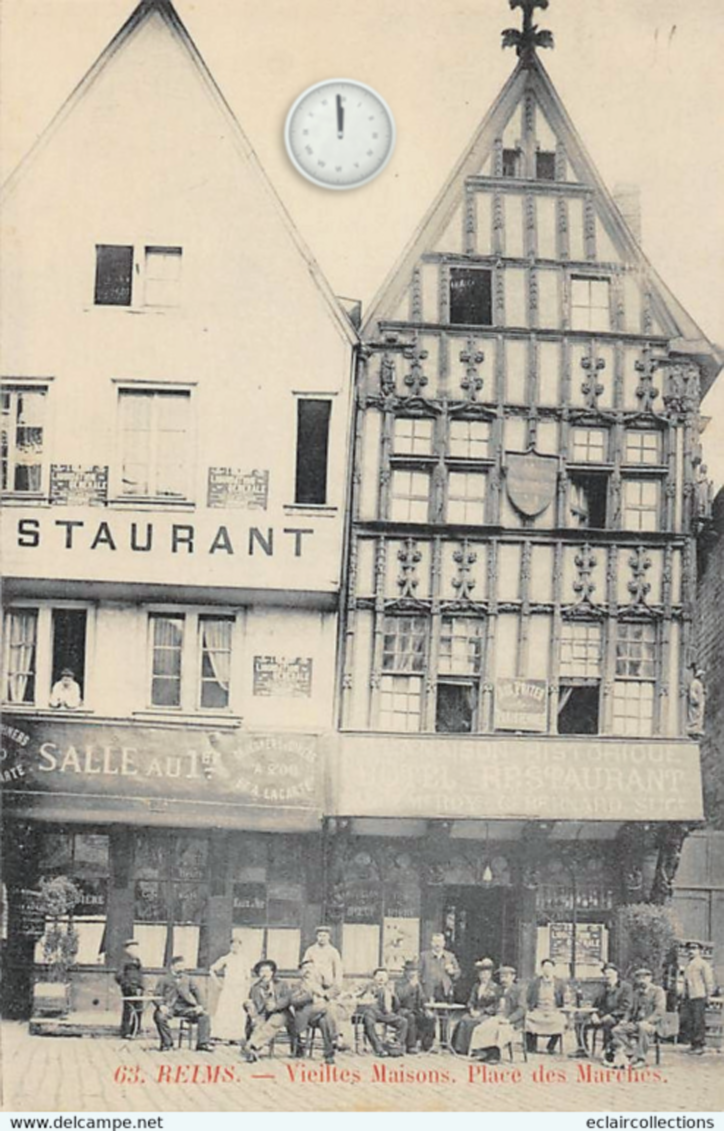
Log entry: {"hour": 11, "minute": 59}
